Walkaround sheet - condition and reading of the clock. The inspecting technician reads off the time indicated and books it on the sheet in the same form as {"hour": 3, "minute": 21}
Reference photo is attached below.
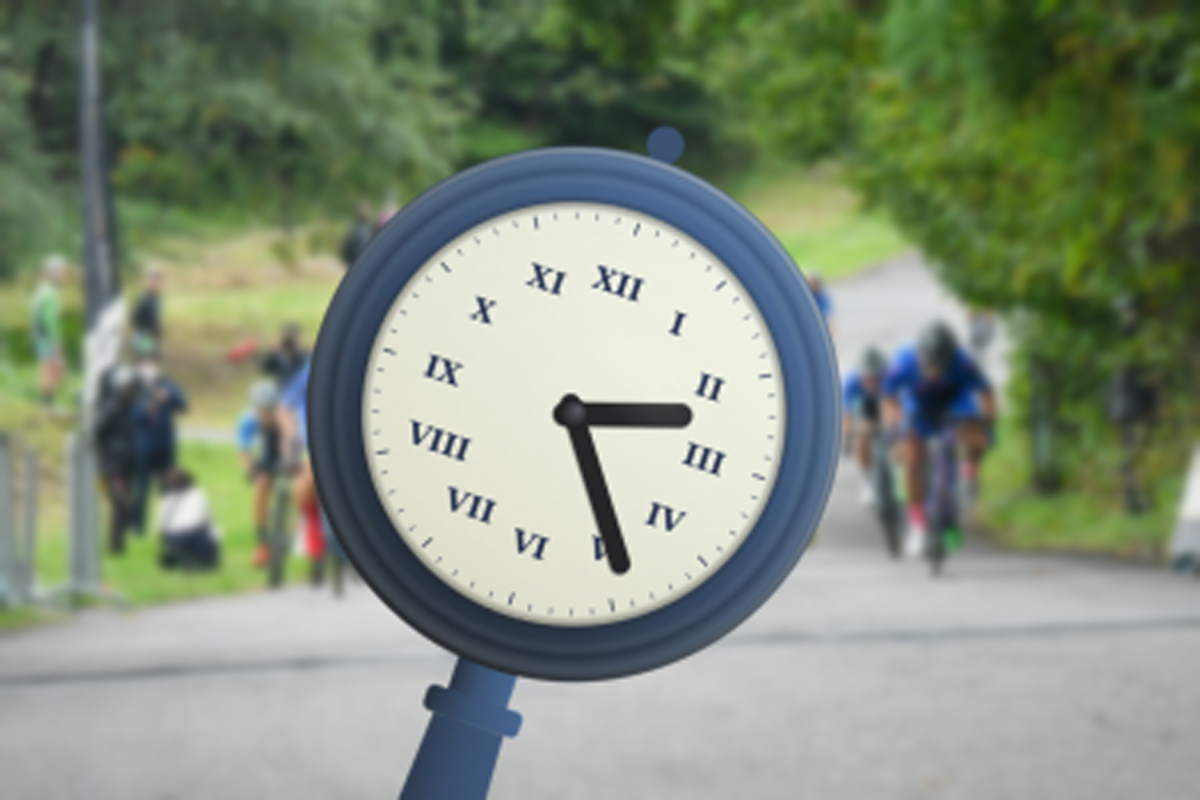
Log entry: {"hour": 2, "minute": 24}
